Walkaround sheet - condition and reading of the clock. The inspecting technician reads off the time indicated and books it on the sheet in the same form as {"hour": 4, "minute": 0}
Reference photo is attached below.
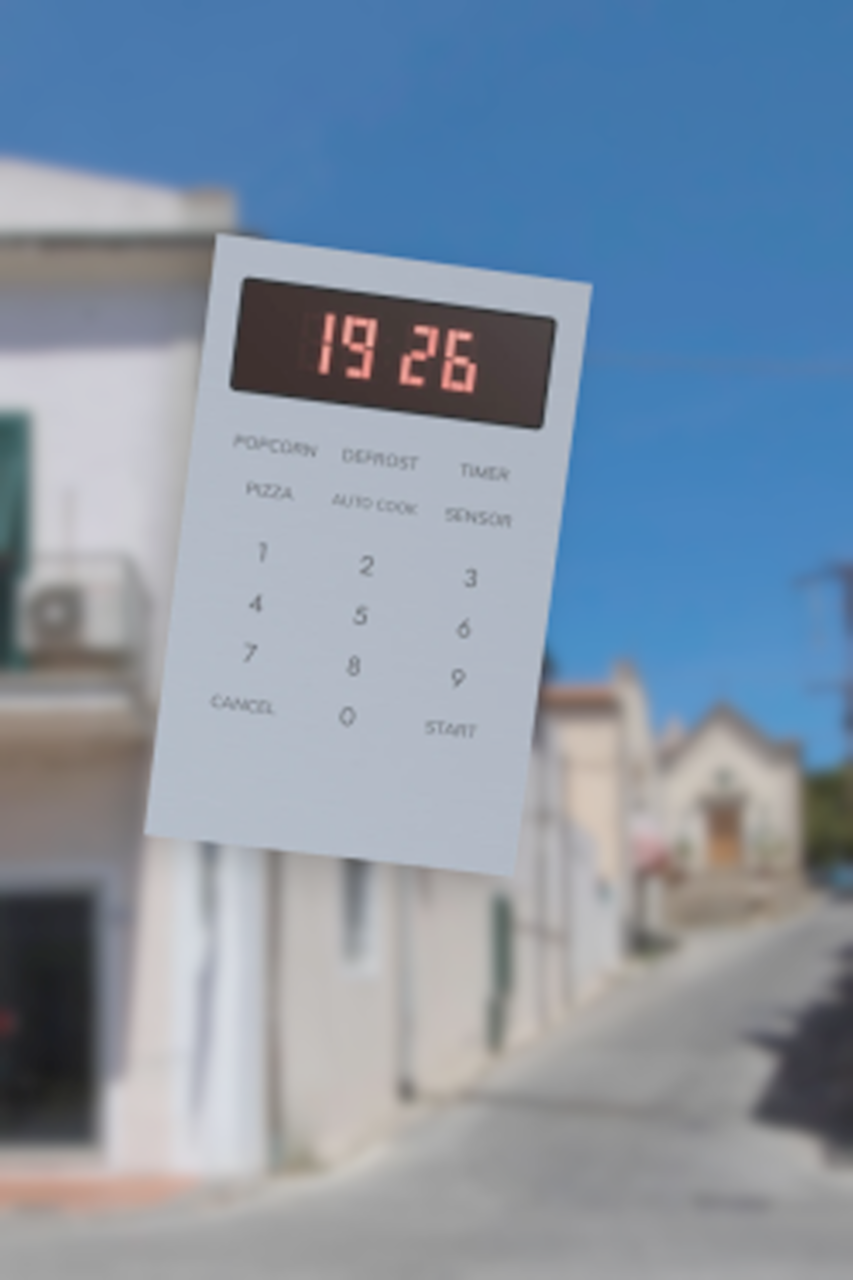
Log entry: {"hour": 19, "minute": 26}
